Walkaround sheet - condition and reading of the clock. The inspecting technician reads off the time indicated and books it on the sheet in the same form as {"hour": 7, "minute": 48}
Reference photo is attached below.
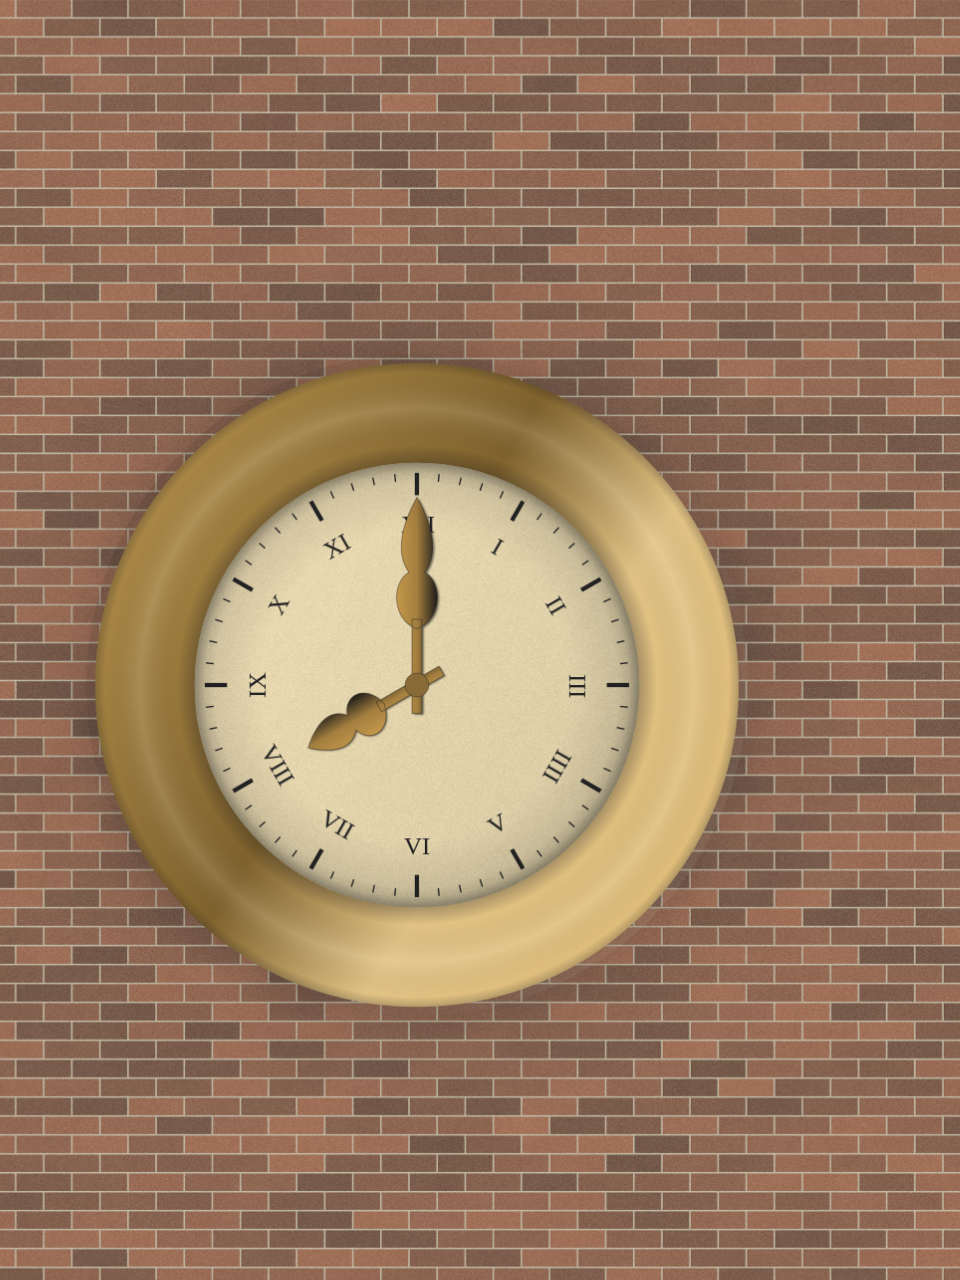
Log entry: {"hour": 8, "minute": 0}
